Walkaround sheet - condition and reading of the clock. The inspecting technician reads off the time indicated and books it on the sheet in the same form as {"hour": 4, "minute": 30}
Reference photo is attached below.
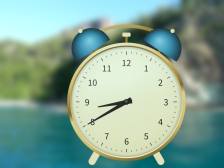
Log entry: {"hour": 8, "minute": 40}
